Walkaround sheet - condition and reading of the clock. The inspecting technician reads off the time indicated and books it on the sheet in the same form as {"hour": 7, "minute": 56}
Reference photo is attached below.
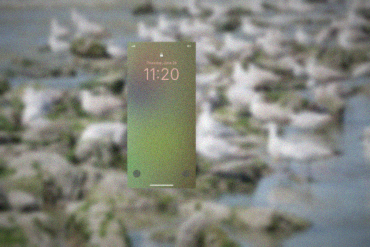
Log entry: {"hour": 11, "minute": 20}
